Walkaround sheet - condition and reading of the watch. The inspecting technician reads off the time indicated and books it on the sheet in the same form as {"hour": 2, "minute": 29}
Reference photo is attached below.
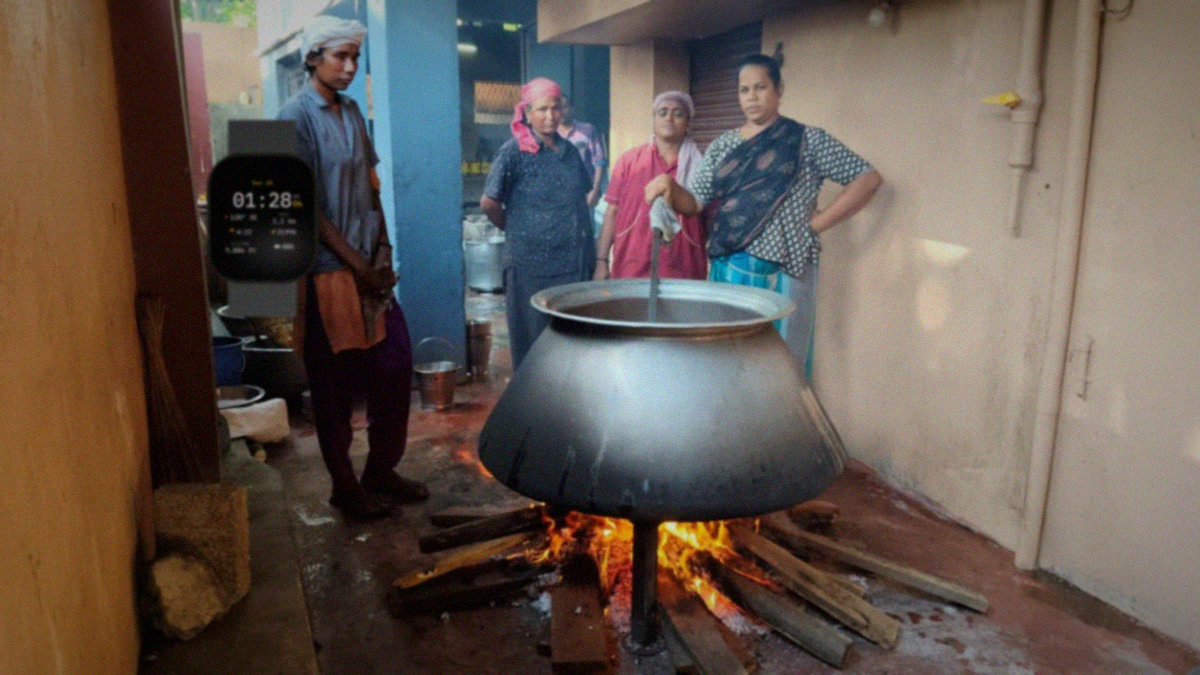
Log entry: {"hour": 1, "minute": 28}
